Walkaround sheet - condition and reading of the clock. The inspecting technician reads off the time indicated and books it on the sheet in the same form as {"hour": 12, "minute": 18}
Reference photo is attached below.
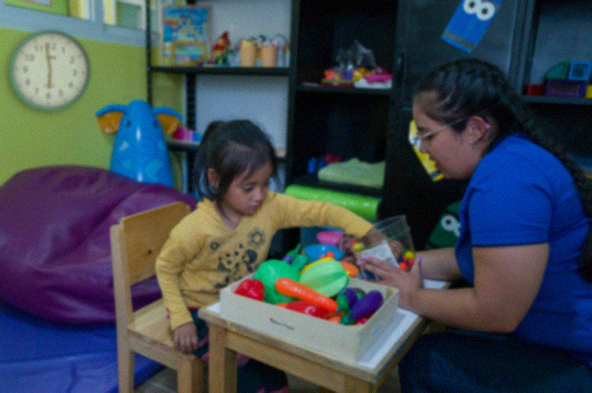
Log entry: {"hour": 5, "minute": 58}
